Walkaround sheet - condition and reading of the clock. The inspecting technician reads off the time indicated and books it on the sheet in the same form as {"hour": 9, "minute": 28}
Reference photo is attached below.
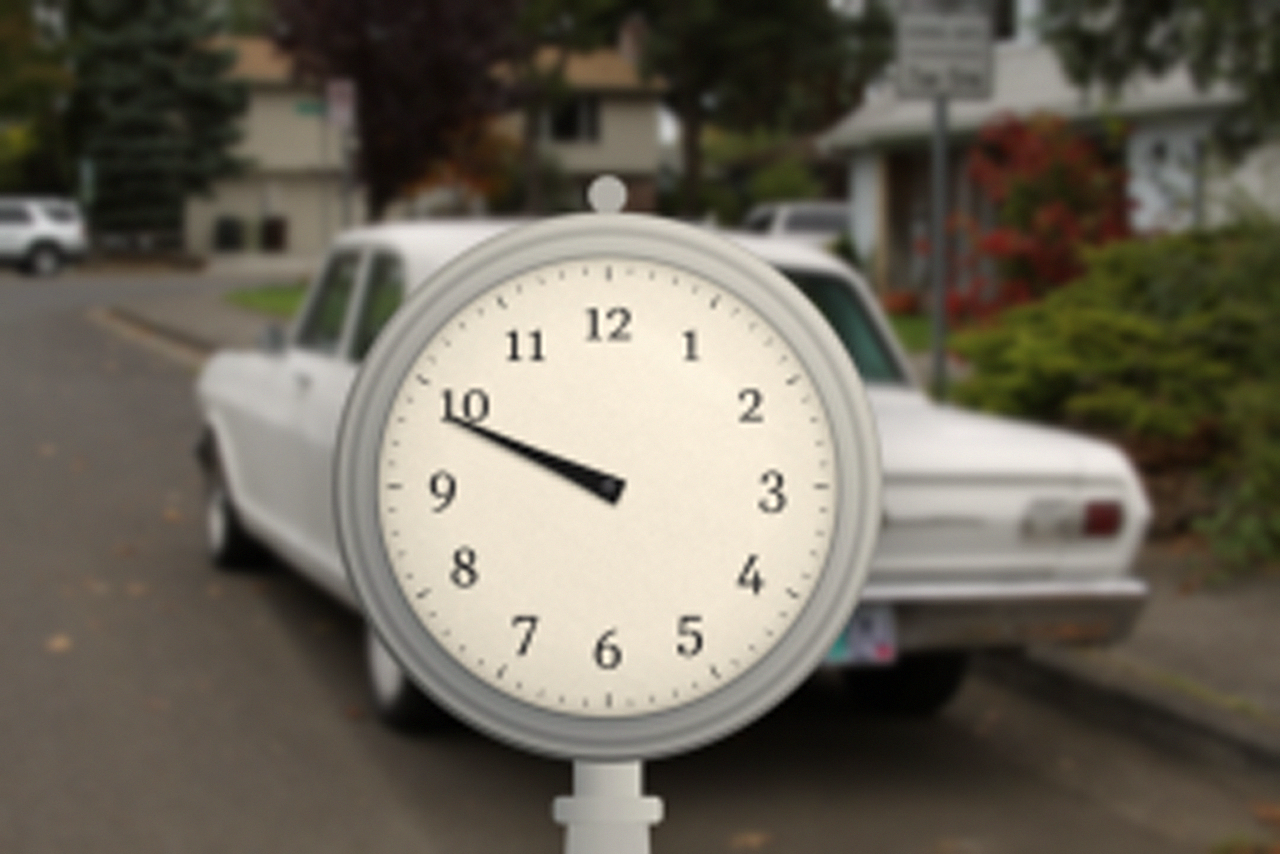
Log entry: {"hour": 9, "minute": 49}
